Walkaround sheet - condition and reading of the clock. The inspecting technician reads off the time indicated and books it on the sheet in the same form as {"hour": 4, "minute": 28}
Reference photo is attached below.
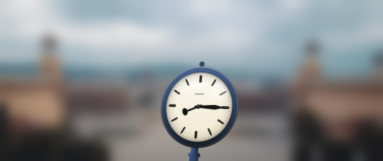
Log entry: {"hour": 8, "minute": 15}
